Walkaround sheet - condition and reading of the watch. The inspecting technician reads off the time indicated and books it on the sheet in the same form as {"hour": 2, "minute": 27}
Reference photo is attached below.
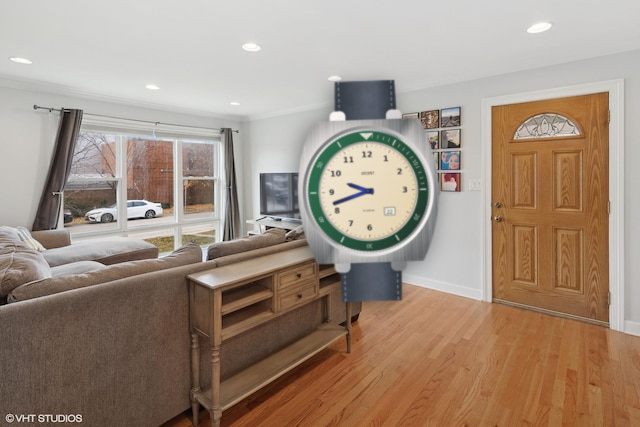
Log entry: {"hour": 9, "minute": 42}
